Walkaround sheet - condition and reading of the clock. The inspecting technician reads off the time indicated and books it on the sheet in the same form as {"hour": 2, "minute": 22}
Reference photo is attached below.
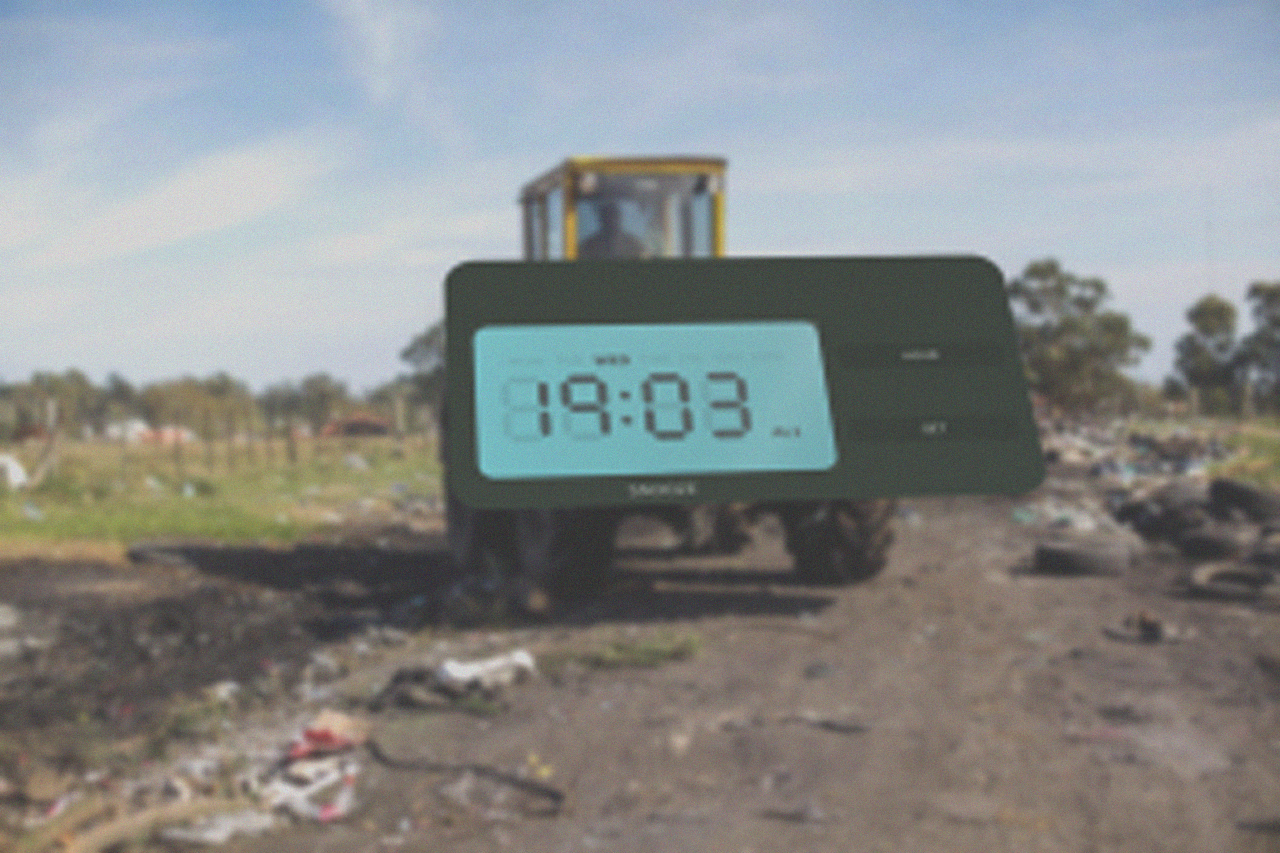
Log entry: {"hour": 19, "minute": 3}
